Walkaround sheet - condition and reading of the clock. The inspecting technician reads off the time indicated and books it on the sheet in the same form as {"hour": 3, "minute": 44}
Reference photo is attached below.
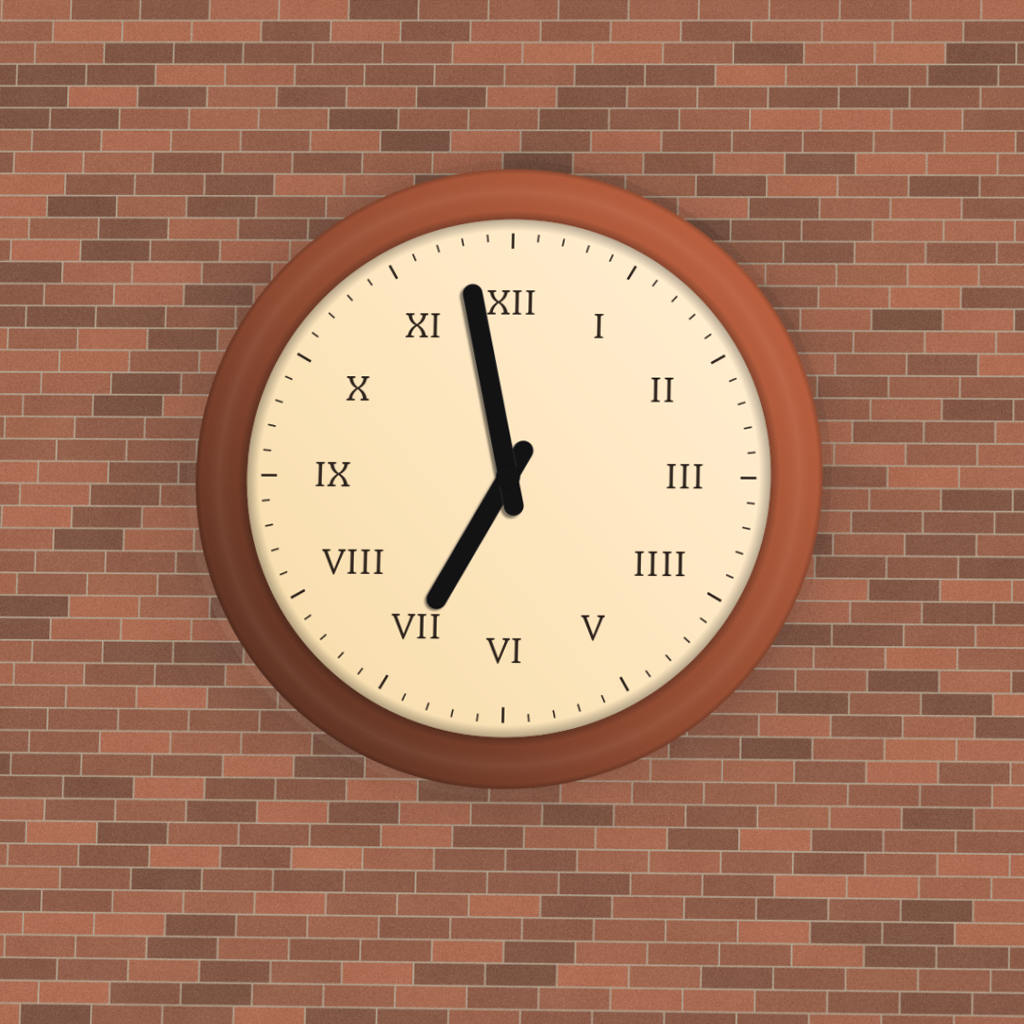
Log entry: {"hour": 6, "minute": 58}
